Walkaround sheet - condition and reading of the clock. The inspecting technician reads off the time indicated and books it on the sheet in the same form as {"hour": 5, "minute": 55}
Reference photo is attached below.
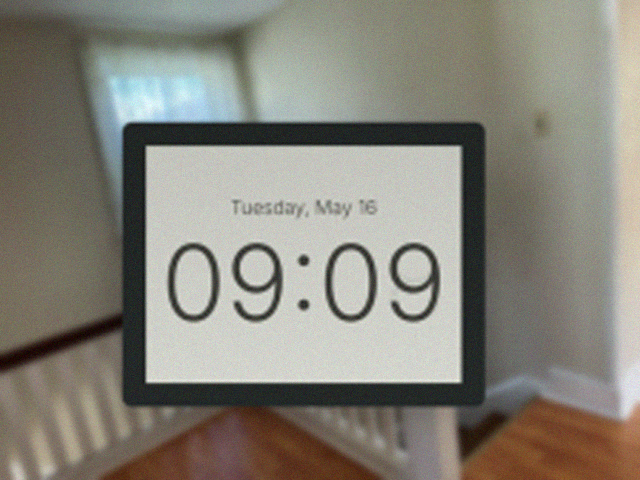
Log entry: {"hour": 9, "minute": 9}
